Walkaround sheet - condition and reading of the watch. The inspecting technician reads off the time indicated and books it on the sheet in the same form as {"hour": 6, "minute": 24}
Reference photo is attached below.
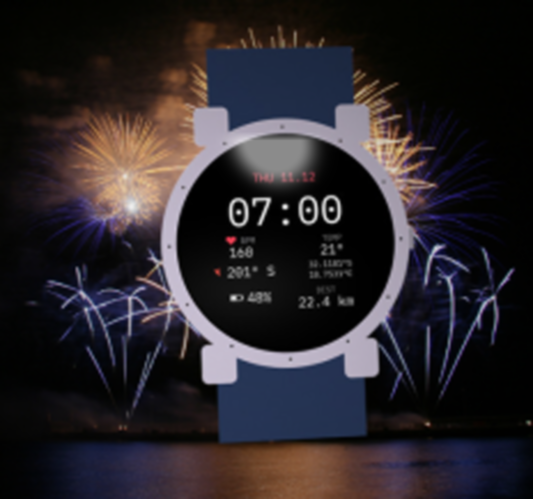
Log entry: {"hour": 7, "minute": 0}
